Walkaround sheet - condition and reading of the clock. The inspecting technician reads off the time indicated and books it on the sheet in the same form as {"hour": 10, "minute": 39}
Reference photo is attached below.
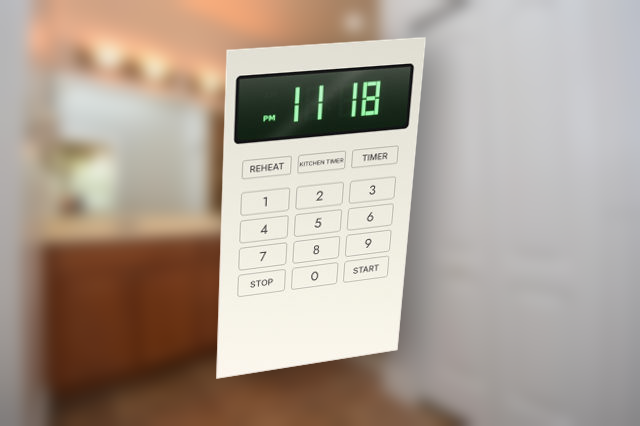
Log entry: {"hour": 11, "minute": 18}
